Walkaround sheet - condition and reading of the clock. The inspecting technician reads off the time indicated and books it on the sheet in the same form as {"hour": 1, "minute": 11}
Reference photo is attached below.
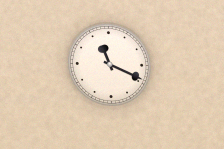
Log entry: {"hour": 11, "minute": 19}
